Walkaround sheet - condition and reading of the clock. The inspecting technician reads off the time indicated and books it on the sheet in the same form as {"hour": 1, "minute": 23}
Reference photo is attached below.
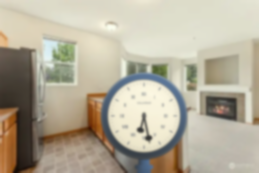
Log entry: {"hour": 6, "minute": 28}
